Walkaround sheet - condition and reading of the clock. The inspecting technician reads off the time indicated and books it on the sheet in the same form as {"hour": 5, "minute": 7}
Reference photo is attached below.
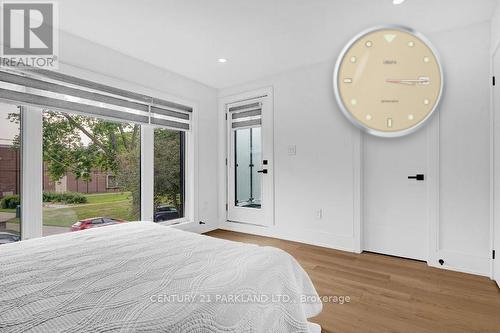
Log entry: {"hour": 3, "minute": 15}
